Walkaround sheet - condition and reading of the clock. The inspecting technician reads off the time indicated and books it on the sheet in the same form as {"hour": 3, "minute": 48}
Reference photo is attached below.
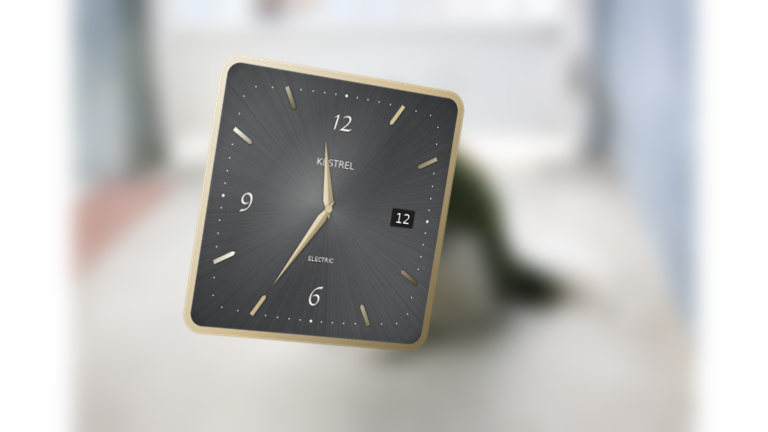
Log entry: {"hour": 11, "minute": 35}
